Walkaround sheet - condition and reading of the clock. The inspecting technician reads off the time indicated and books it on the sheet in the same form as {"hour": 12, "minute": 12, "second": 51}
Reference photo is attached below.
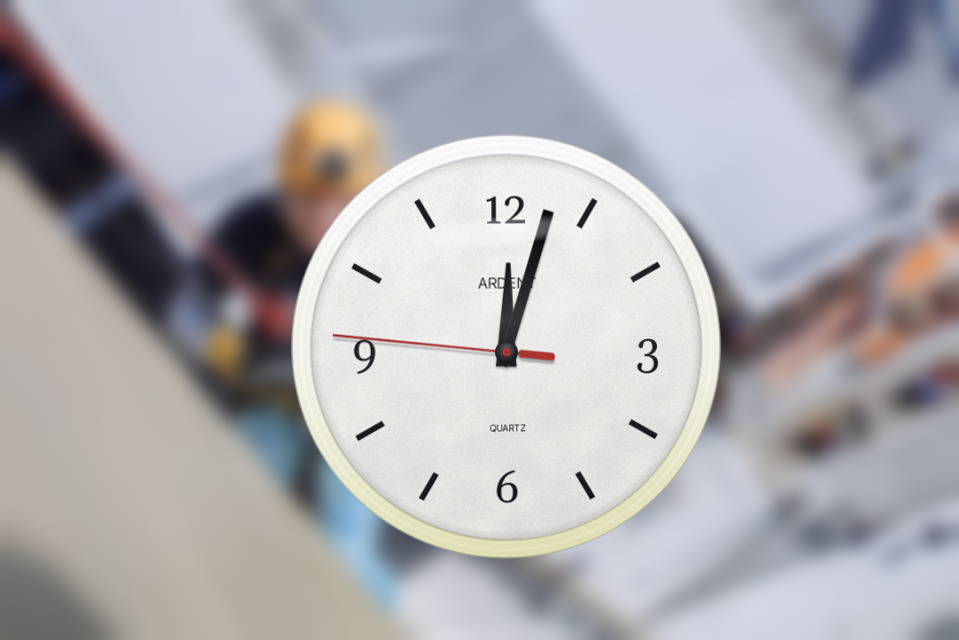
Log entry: {"hour": 12, "minute": 2, "second": 46}
